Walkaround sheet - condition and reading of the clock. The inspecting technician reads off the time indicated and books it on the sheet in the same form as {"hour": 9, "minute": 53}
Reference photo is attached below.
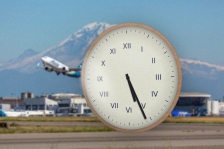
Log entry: {"hour": 5, "minute": 26}
